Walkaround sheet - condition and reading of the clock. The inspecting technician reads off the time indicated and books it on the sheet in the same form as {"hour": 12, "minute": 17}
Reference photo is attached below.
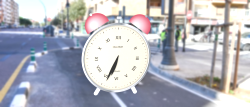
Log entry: {"hour": 6, "minute": 34}
